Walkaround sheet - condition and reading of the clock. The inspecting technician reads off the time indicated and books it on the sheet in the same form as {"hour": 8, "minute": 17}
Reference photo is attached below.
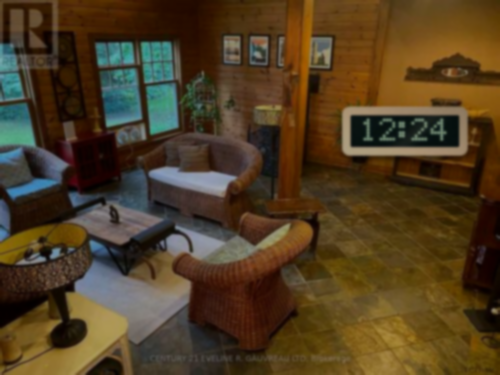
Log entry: {"hour": 12, "minute": 24}
